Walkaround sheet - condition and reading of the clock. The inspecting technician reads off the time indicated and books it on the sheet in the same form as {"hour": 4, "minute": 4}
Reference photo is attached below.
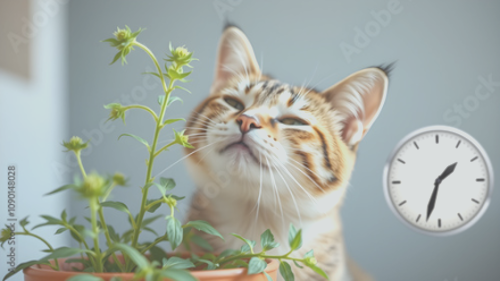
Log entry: {"hour": 1, "minute": 33}
